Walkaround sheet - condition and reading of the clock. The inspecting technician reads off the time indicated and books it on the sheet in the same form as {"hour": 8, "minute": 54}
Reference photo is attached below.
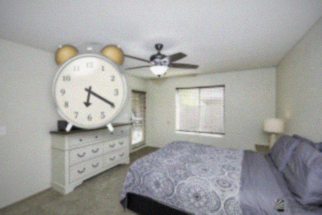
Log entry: {"hour": 6, "minute": 20}
